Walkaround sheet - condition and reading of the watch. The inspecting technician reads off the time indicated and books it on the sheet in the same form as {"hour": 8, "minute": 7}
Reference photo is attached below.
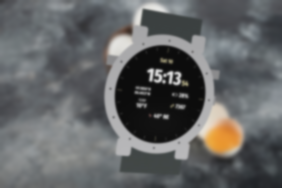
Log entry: {"hour": 15, "minute": 13}
